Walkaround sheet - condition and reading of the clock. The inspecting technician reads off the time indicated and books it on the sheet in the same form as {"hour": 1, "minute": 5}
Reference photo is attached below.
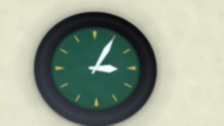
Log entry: {"hour": 3, "minute": 5}
